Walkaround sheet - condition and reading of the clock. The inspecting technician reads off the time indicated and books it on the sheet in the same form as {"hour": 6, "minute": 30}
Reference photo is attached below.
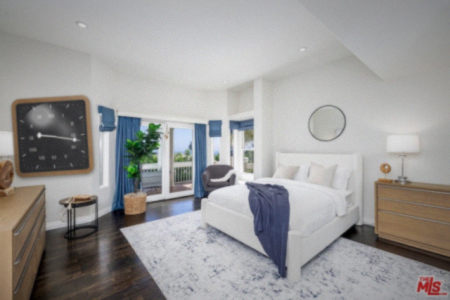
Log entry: {"hour": 9, "minute": 17}
